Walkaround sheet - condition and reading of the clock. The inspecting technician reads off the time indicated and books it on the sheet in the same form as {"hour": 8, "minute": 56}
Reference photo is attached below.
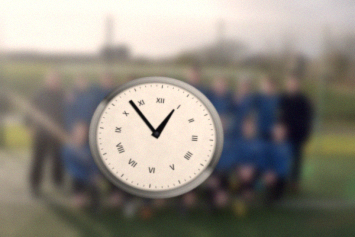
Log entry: {"hour": 12, "minute": 53}
